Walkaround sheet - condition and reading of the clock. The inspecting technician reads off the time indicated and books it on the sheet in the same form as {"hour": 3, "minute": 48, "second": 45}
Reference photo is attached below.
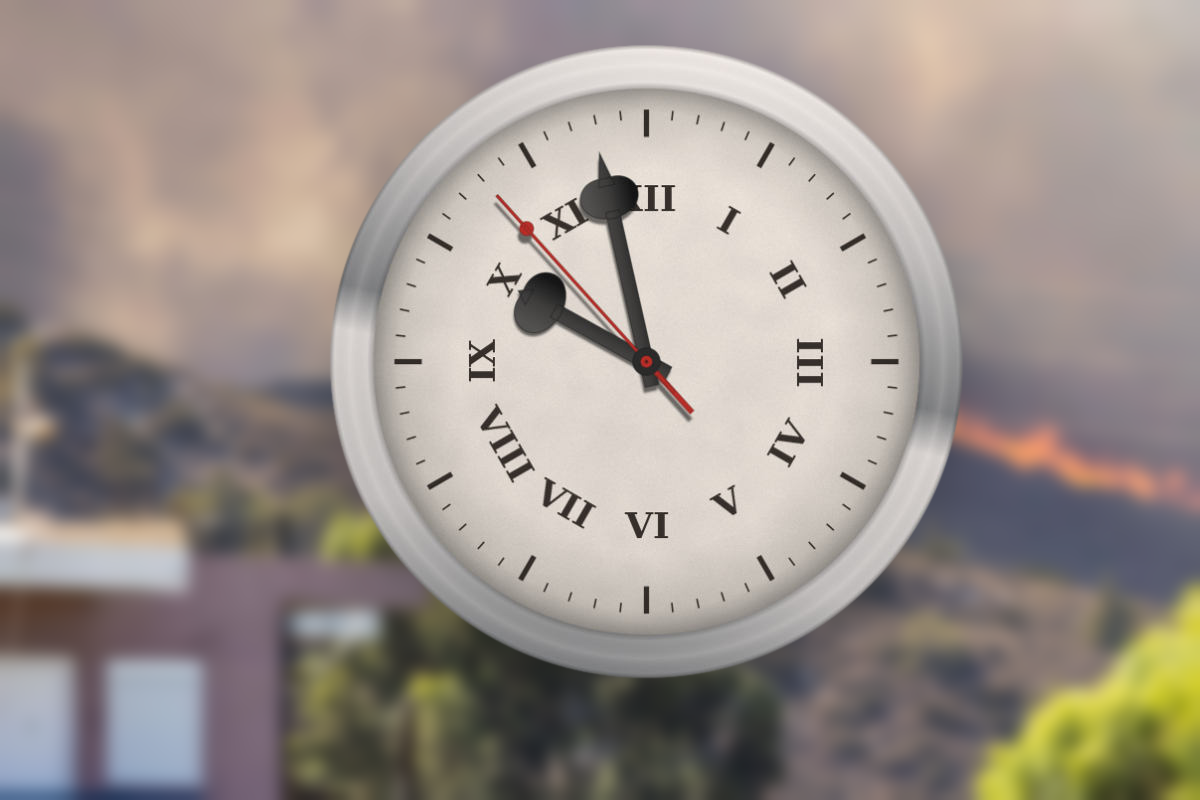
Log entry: {"hour": 9, "minute": 57, "second": 53}
